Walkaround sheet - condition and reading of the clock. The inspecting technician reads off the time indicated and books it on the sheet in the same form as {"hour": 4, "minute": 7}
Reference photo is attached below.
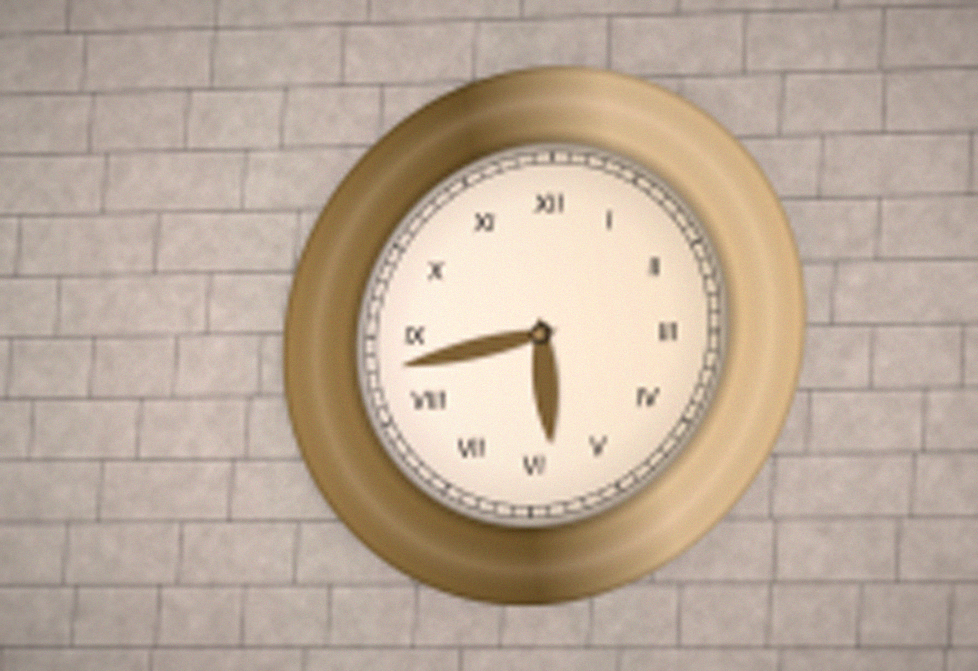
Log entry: {"hour": 5, "minute": 43}
